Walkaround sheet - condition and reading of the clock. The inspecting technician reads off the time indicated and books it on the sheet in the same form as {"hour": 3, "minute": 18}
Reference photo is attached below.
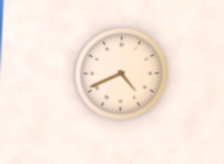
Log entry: {"hour": 4, "minute": 41}
